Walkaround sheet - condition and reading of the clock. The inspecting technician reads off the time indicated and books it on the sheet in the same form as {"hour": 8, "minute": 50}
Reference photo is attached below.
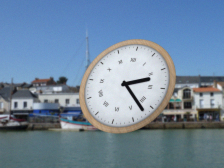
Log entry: {"hour": 2, "minute": 22}
